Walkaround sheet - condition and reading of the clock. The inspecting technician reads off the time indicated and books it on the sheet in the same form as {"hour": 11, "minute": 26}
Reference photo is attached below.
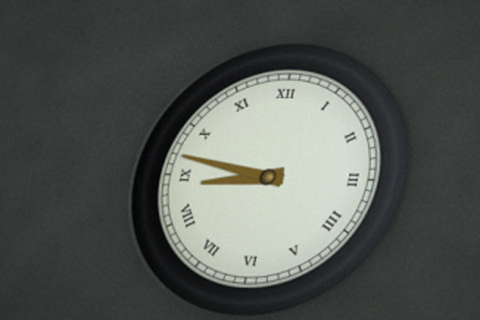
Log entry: {"hour": 8, "minute": 47}
